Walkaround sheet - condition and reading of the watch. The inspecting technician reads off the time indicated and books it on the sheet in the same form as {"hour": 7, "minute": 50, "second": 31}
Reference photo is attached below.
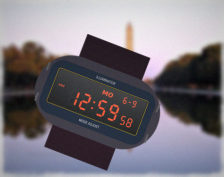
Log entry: {"hour": 12, "minute": 59, "second": 58}
